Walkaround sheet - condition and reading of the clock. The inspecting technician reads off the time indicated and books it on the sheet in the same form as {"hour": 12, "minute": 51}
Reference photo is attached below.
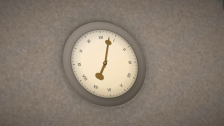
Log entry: {"hour": 7, "minute": 3}
